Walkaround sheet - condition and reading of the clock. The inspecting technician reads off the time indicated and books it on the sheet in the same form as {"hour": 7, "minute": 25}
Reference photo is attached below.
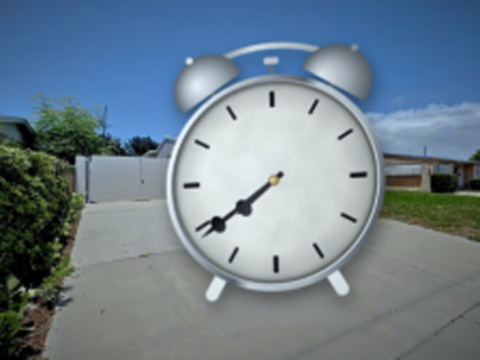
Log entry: {"hour": 7, "minute": 39}
